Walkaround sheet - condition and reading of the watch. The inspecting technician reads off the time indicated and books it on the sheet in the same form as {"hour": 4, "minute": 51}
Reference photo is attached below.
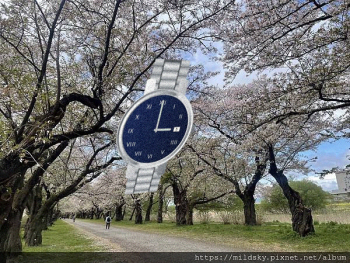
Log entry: {"hour": 3, "minute": 0}
